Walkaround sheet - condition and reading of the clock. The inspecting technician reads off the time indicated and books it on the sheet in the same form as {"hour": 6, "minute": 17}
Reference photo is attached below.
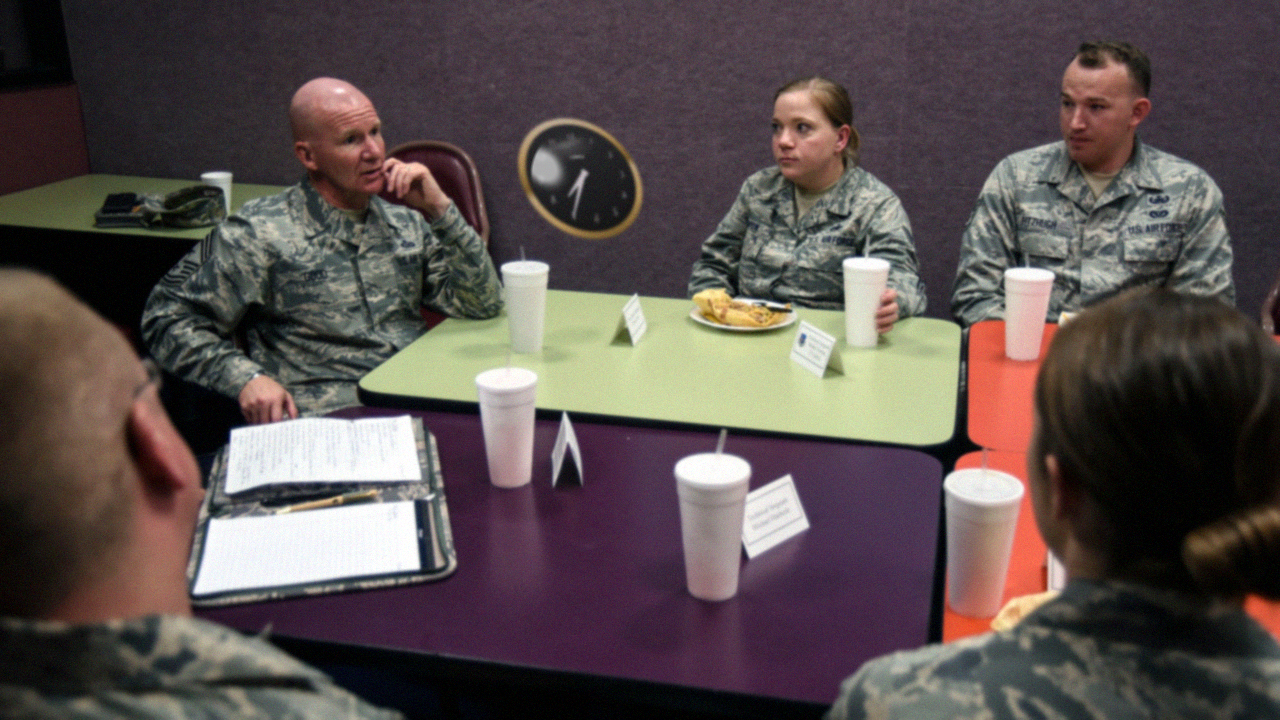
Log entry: {"hour": 7, "minute": 35}
